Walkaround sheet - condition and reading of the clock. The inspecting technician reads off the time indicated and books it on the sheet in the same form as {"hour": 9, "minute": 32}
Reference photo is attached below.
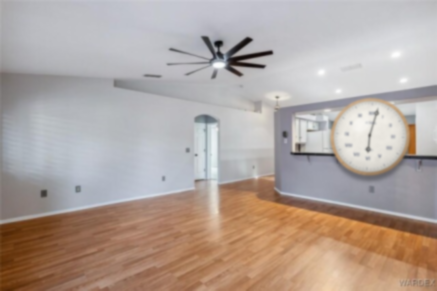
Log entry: {"hour": 6, "minute": 2}
